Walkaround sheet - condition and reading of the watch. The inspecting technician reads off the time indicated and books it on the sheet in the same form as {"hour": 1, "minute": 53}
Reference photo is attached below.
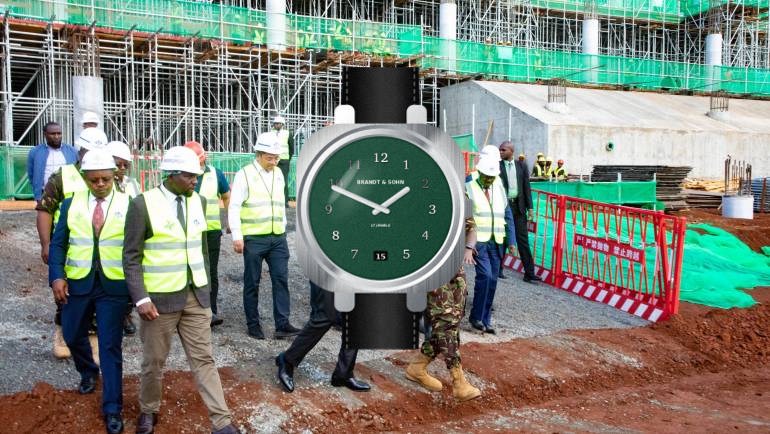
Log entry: {"hour": 1, "minute": 49}
